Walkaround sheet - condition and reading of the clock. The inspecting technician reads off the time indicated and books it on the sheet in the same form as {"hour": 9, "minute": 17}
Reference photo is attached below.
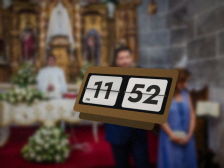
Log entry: {"hour": 11, "minute": 52}
